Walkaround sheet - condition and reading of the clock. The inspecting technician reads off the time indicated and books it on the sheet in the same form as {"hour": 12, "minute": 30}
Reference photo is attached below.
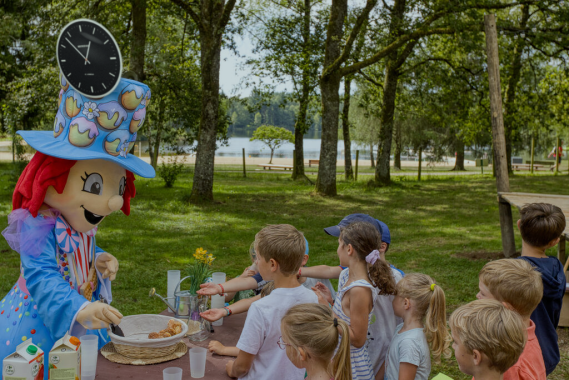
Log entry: {"hour": 12, "minute": 53}
